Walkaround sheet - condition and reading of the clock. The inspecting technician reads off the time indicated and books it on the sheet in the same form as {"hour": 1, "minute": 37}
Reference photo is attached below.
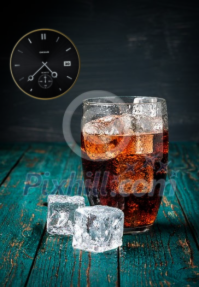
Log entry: {"hour": 4, "minute": 38}
